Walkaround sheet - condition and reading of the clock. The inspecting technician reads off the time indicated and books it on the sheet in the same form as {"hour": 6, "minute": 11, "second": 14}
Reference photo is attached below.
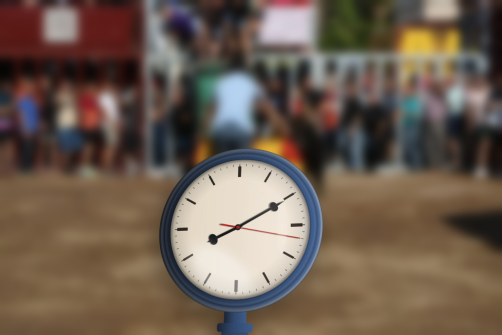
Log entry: {"hour": 8, "minute": 10, "second": 17}
